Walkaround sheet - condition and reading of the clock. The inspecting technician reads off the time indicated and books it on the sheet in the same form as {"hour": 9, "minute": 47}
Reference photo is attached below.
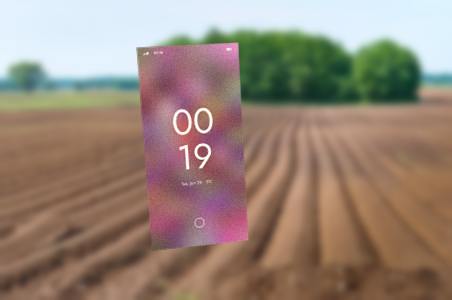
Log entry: {"hour": 0, "minute": 19}
